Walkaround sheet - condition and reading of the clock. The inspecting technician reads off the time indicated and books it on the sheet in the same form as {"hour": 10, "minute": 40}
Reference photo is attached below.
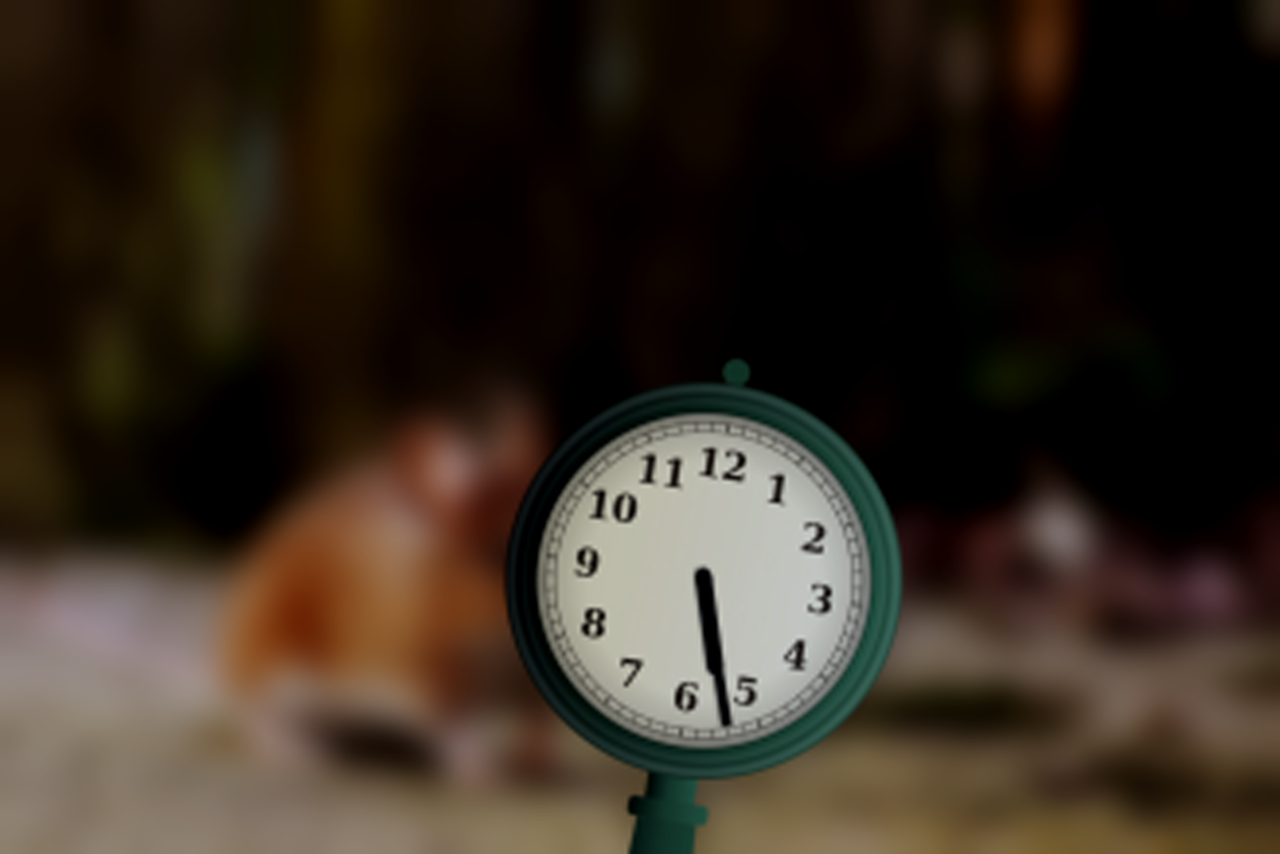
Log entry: {"hour": 5, "minute": 27}
